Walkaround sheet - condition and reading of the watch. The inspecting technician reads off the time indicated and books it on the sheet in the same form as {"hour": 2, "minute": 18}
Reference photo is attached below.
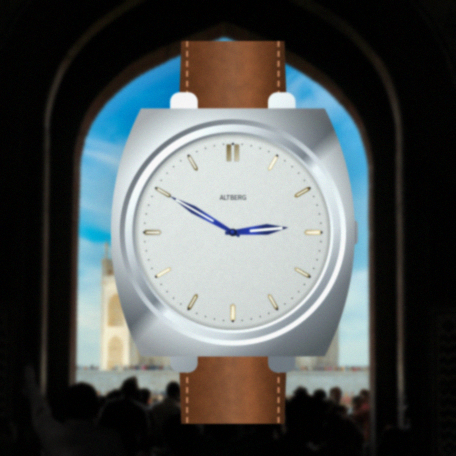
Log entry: {"hour": 2, "minute": 50}
